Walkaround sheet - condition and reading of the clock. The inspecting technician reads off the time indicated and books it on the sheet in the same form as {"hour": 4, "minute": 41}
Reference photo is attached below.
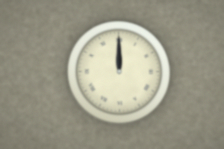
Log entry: {"hour": 12, "minute": 0}
